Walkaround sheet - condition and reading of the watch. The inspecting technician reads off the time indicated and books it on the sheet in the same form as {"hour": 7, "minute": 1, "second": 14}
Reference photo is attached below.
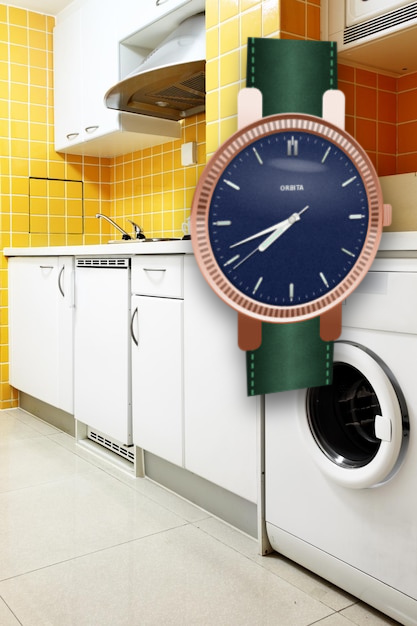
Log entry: {"hour": 7, "minute": 41, "second": 39}
